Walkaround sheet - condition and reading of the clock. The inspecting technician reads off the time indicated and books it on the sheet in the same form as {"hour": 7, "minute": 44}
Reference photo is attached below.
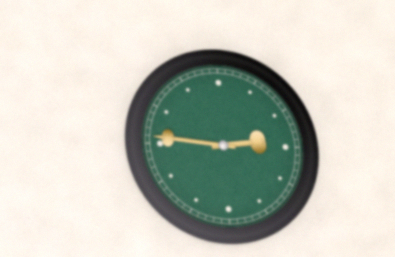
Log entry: {"hour": 2, "minute": 46}
